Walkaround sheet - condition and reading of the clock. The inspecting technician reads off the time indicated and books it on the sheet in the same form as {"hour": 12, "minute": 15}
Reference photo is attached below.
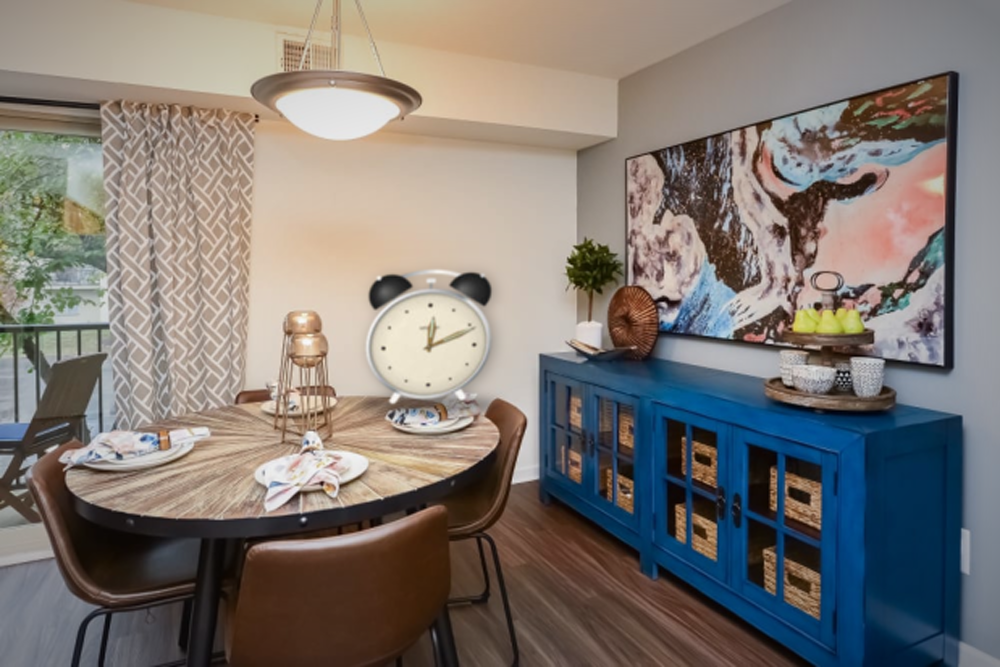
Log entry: {"hour": 12, "minute": 11}
